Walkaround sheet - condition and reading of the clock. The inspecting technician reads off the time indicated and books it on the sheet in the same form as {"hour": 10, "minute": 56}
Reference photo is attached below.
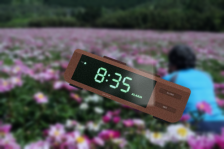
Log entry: {"hour": 8, "minute": 35}
